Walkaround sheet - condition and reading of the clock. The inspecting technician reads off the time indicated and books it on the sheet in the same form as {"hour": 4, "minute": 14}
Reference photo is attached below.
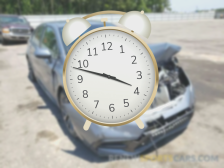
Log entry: {"hour": 3, "minute": 48}
